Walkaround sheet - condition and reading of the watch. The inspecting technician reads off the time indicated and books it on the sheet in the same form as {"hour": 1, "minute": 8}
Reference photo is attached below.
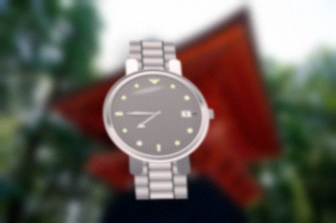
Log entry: {"hour": 7, "minute": 45}
